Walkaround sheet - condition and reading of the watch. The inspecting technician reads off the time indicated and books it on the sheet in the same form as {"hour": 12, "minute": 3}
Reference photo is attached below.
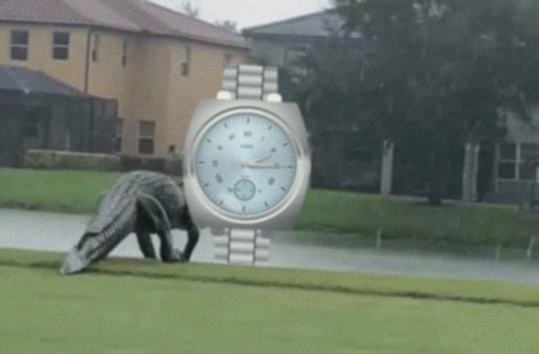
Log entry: {"hour": 2, "minute": 15}
